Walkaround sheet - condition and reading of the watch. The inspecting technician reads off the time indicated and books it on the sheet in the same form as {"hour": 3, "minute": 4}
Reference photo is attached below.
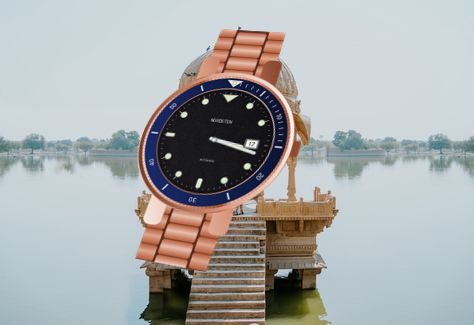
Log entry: {"hour": 3, "minute": 17}
